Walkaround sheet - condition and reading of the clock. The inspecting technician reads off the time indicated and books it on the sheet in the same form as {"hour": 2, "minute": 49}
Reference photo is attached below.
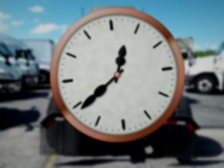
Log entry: {"hour": 12, "minute": 39}
